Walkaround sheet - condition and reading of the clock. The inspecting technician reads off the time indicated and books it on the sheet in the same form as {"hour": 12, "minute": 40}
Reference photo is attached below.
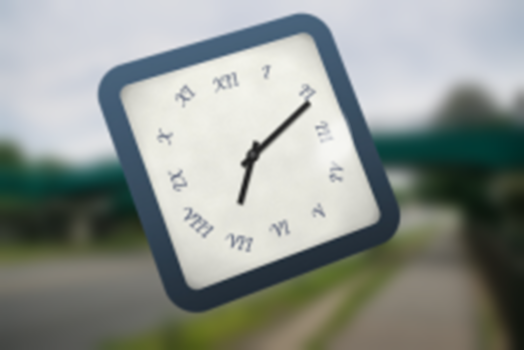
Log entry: {"hour": 7, "minute": 11}
